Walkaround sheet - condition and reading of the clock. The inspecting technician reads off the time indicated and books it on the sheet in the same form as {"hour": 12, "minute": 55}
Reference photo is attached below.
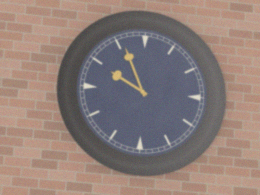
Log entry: {"hour": 9, "minute": 56}
